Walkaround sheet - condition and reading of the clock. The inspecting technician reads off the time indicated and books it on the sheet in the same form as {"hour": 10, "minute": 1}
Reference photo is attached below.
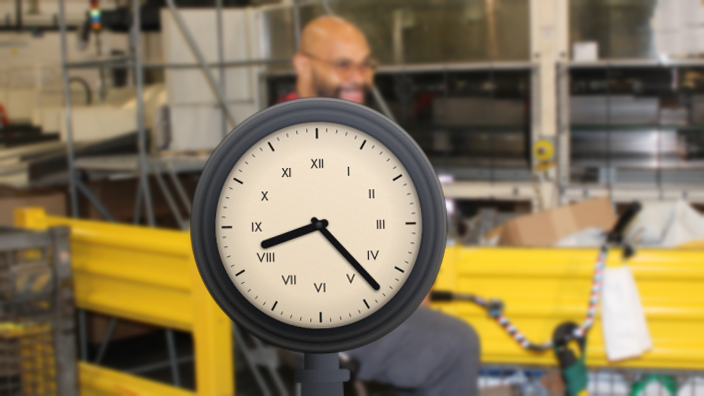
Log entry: {"hour": 8, "minute": 23}
